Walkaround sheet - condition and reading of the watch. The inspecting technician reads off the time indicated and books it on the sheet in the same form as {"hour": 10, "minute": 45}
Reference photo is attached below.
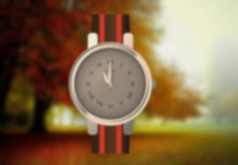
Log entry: {"hour": 11, "minute": 0}
